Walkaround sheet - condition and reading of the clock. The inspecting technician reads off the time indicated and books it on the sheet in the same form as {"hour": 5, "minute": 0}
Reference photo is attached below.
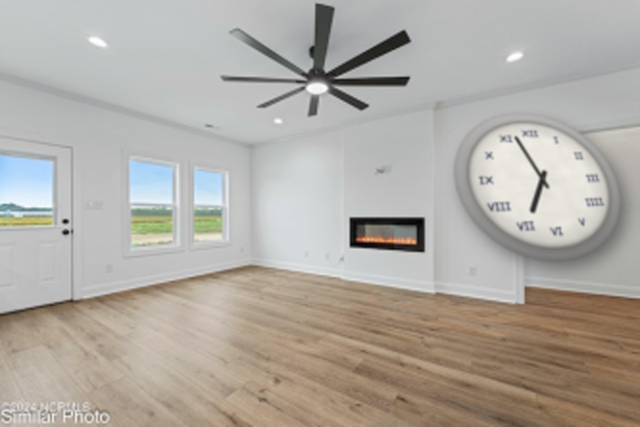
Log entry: {"hour": 6, "minute": 57}
